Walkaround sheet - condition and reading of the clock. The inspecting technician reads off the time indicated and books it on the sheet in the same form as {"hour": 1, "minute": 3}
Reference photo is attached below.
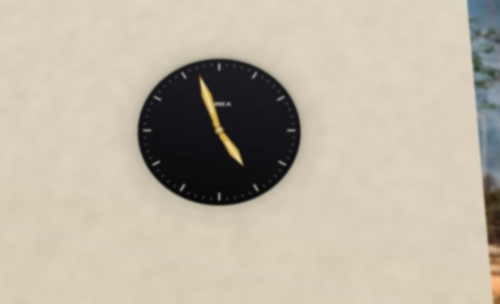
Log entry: {"hour": 4, "minute": 57}
